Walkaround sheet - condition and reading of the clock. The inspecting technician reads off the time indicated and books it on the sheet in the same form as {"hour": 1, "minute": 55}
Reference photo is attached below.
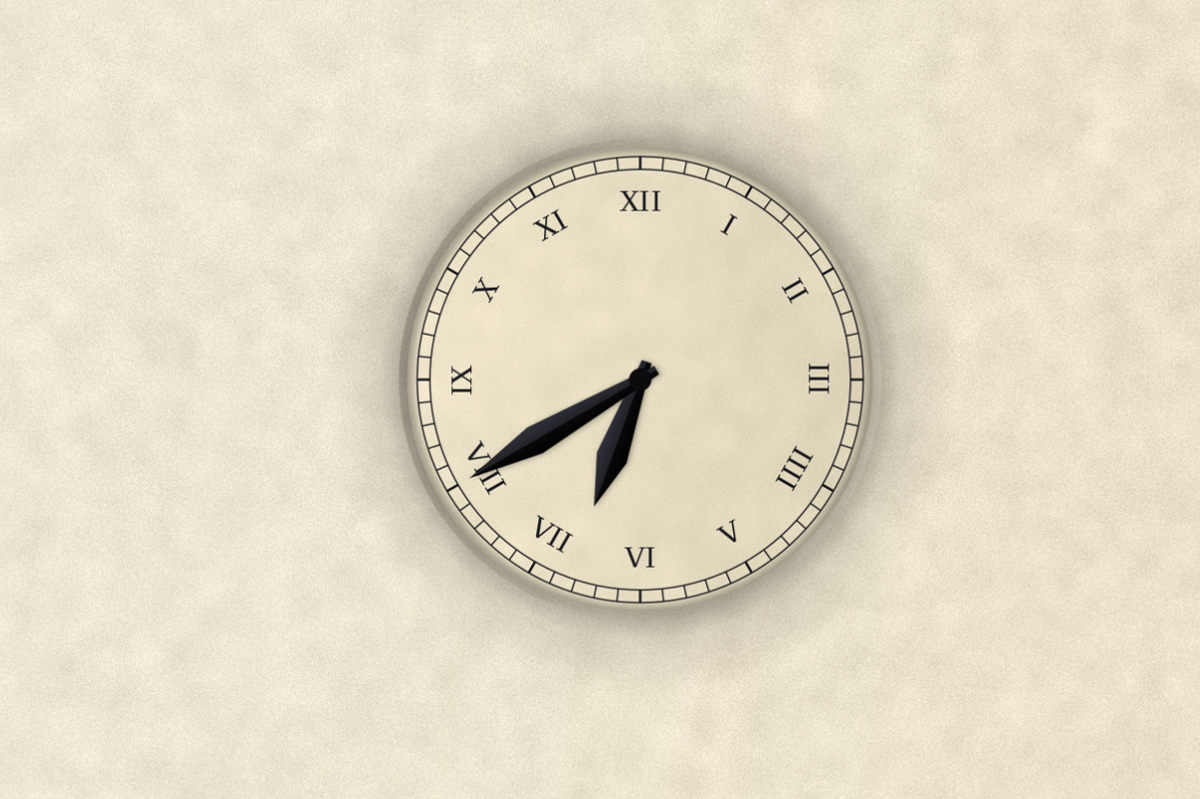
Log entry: {"hour": 6, "minute": 40}
